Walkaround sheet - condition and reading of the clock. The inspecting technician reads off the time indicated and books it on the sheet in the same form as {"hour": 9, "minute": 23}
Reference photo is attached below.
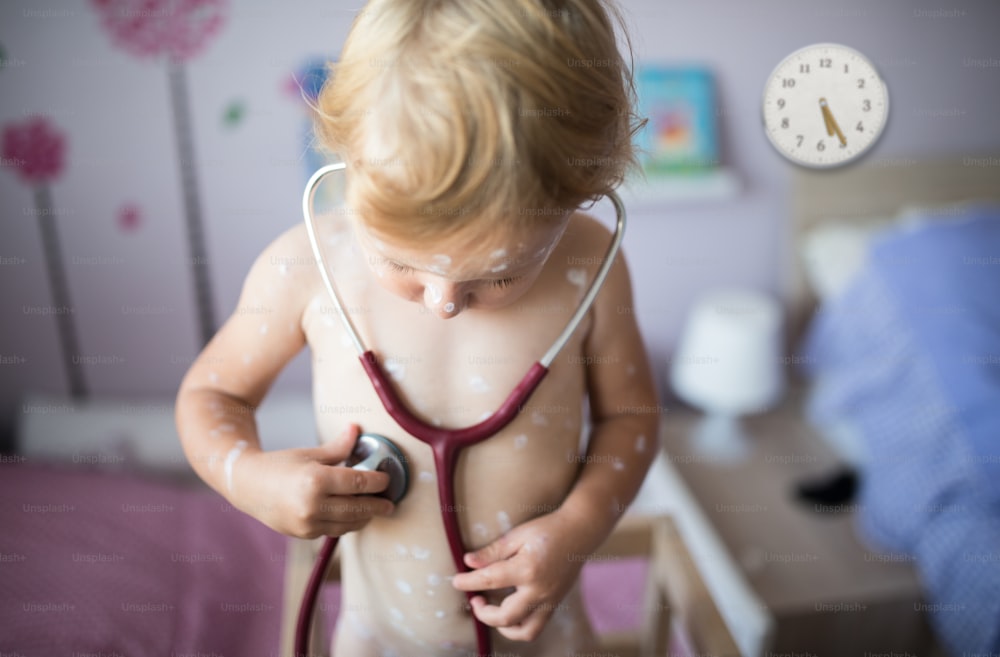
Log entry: {"hour": 5, "minute": 25}
